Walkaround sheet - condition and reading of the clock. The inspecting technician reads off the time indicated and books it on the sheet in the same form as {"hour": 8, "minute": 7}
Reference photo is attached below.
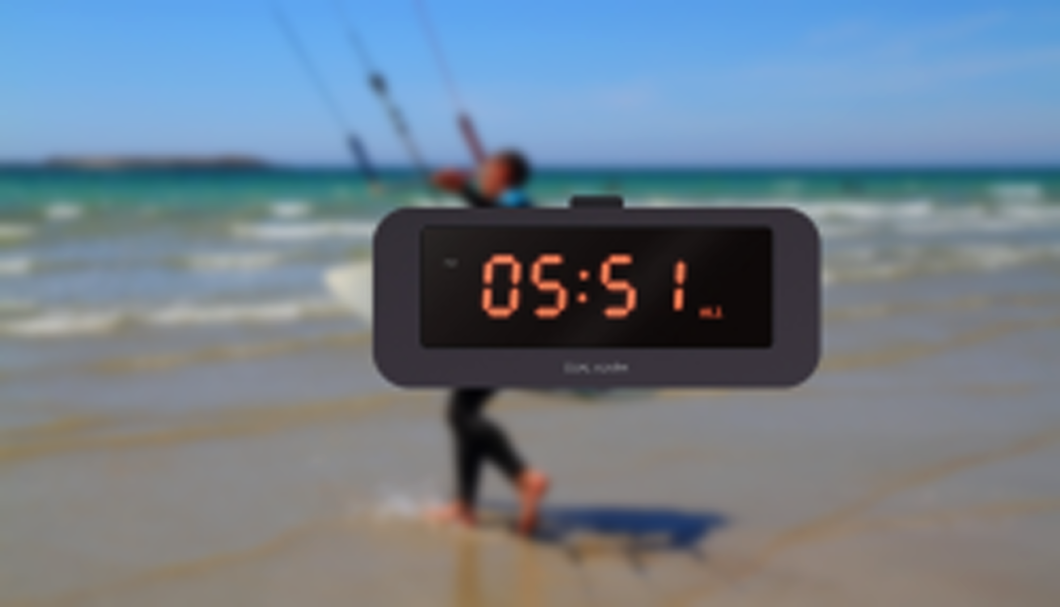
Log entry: {"hour": 5, "minute": 51}
